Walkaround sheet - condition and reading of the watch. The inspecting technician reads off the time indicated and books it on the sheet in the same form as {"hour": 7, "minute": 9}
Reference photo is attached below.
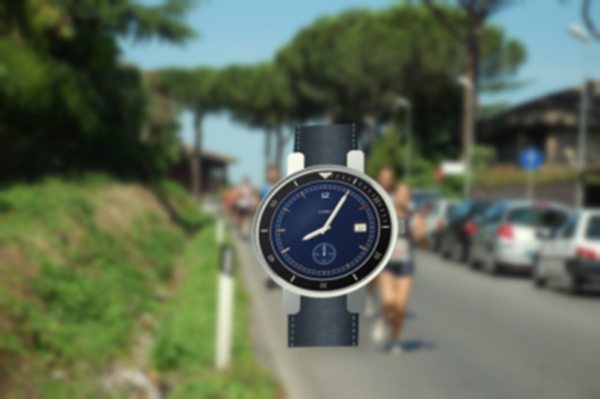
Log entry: {"hour": 8, "minute": 5}
